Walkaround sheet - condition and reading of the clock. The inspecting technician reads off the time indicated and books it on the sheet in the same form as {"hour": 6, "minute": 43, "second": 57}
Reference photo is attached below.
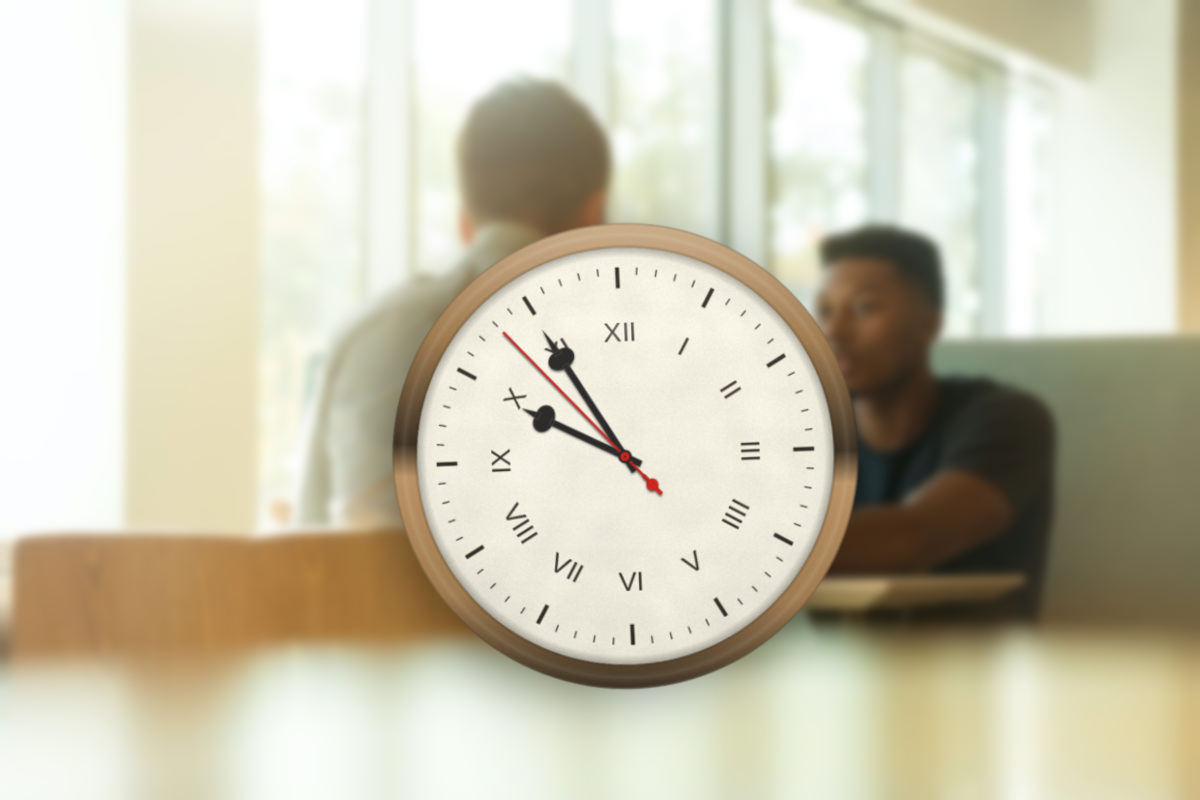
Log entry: {"hour": 9, "minute": 54, "second": 53}
